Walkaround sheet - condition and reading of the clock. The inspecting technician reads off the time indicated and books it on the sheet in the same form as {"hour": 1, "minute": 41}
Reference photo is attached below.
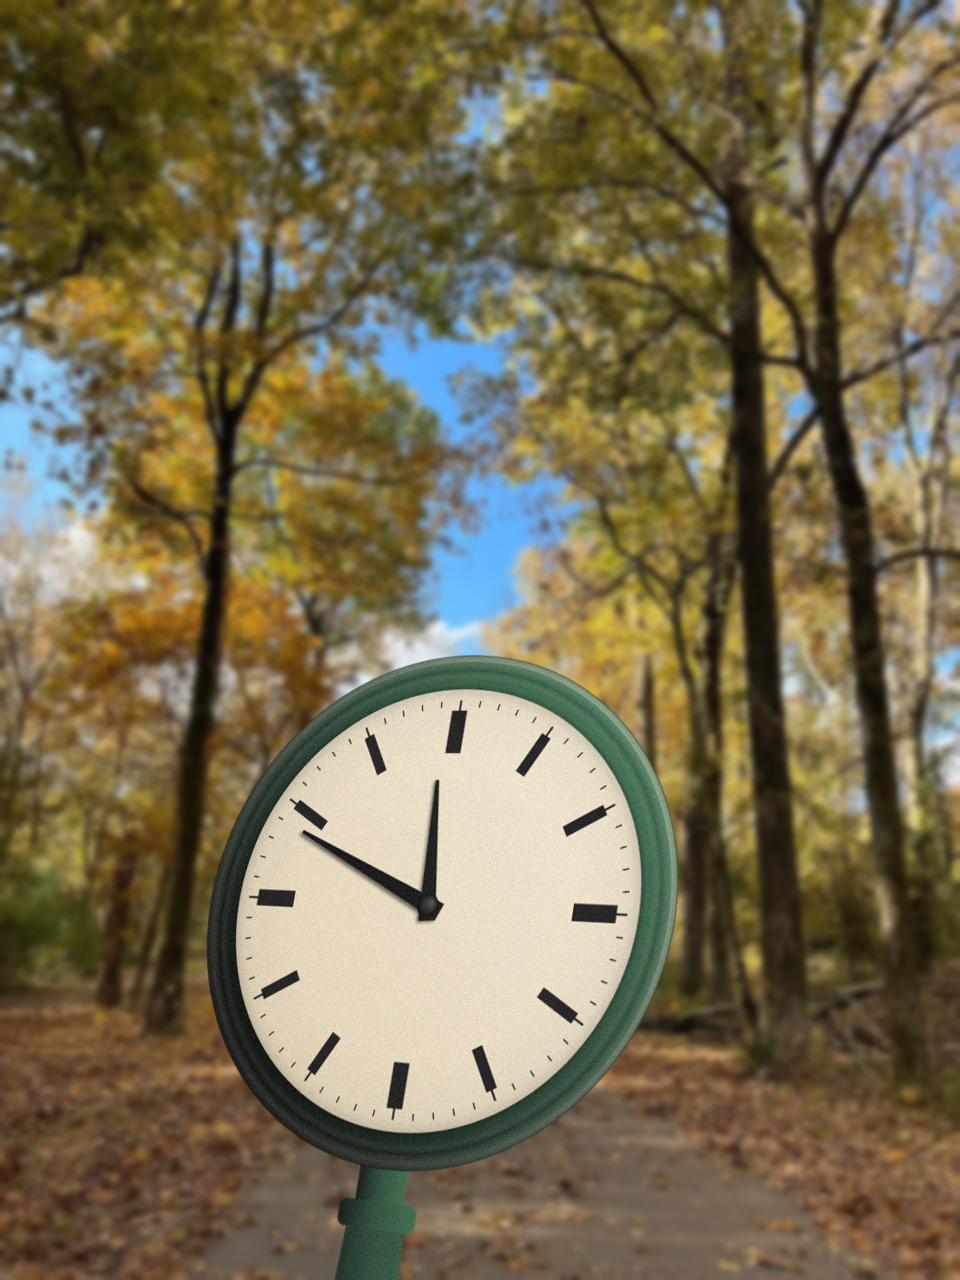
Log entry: {"hour": 11, "minute": 49}
